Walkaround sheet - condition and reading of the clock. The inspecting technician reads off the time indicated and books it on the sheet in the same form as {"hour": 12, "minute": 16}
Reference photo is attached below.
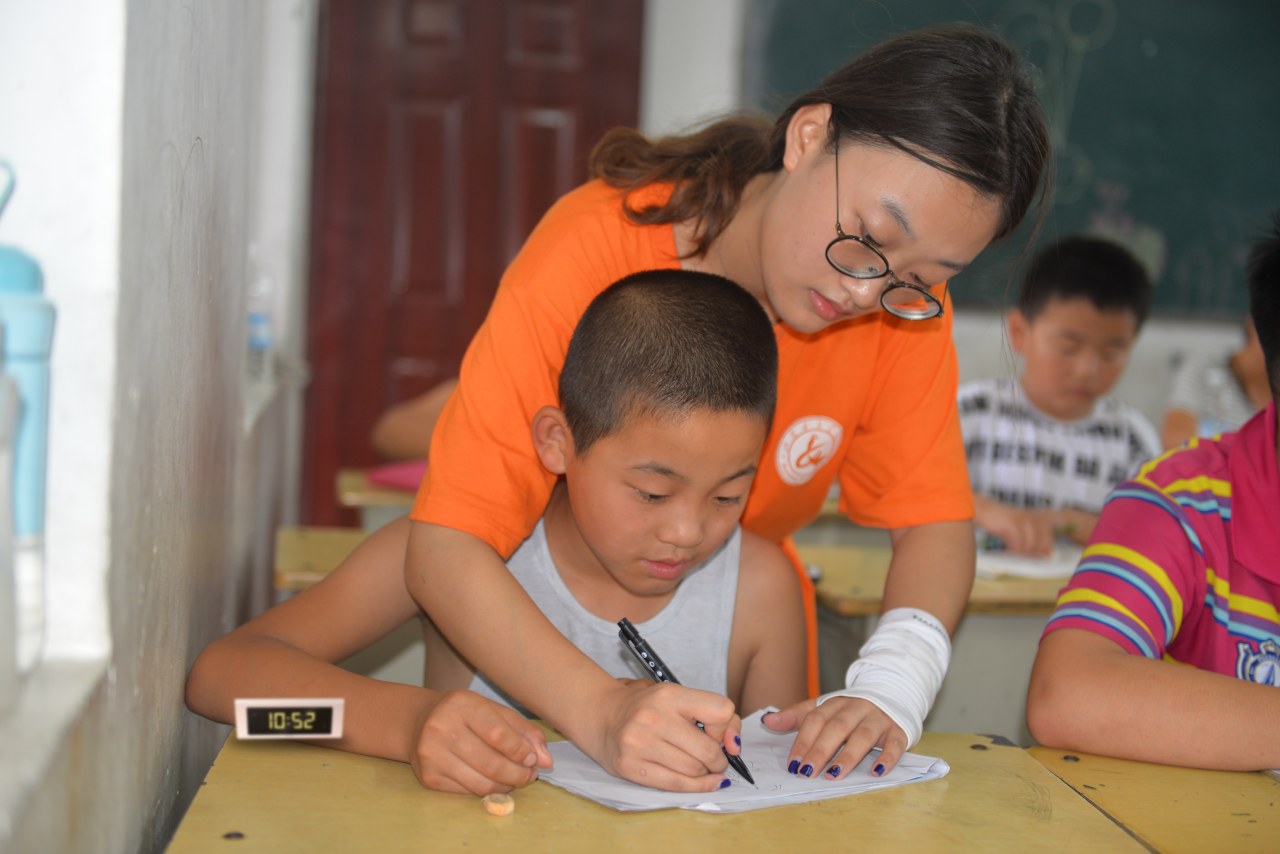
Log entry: {"hour": 10, "minute": 52}
